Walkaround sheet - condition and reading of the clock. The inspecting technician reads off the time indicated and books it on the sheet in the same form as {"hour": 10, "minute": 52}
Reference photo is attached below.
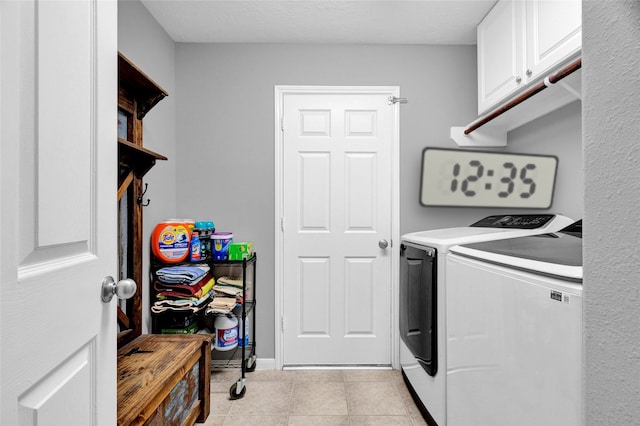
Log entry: {"hour": 12, "minute": 35}
